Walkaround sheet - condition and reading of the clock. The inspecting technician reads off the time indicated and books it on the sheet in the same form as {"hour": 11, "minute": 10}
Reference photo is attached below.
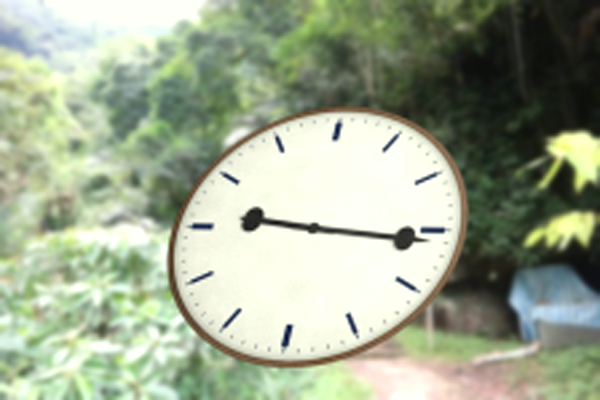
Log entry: {"hour": 9, "minute": 16}
